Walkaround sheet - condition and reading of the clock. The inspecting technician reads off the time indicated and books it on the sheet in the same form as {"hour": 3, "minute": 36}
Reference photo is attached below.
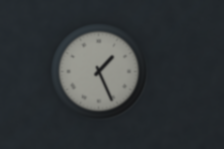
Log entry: {"hour": 1, "minute": 26}
